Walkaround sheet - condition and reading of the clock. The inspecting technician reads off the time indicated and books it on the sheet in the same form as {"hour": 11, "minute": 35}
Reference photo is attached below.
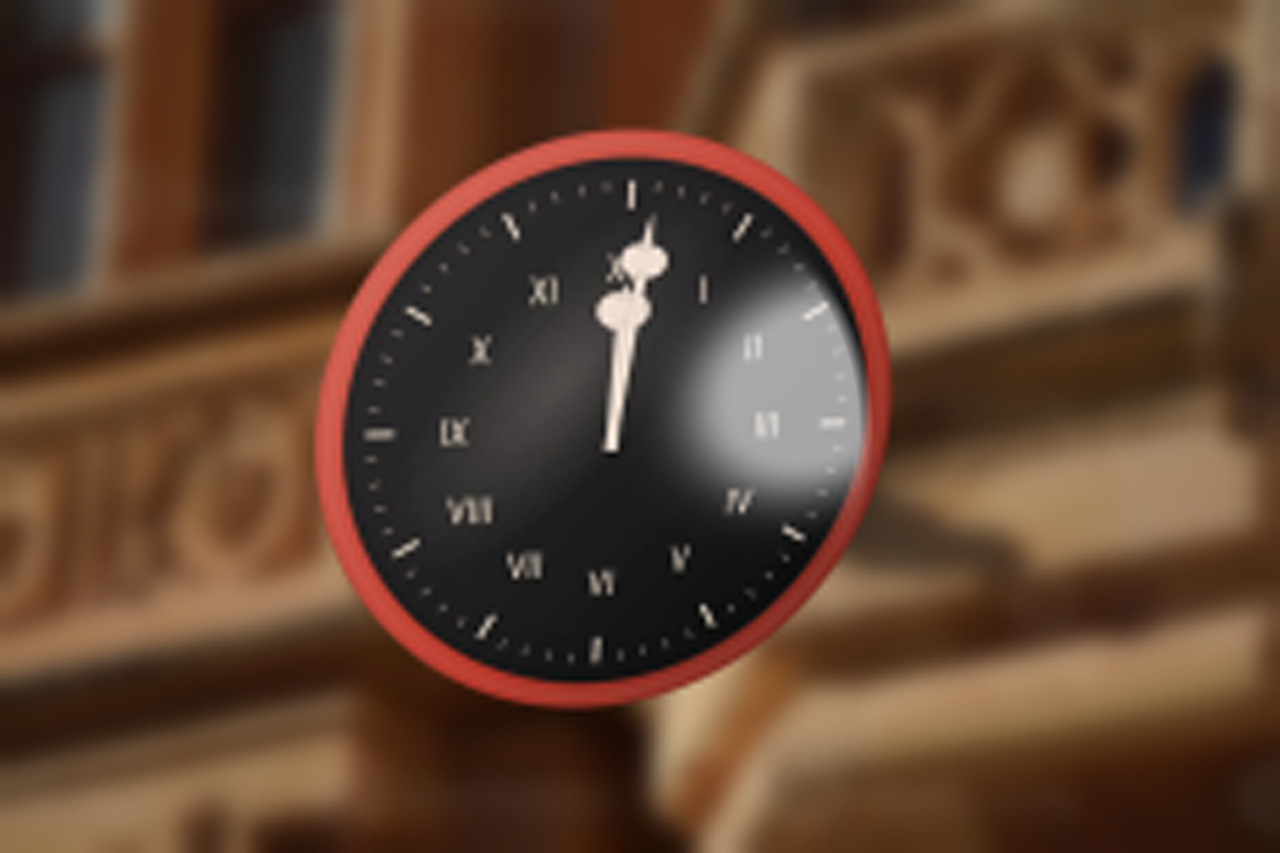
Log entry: {"hour": 12, "minute": 1}
